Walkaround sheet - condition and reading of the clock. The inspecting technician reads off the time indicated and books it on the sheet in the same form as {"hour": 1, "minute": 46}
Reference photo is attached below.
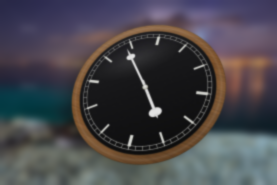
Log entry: {"hour": 4, "minute": 54}
